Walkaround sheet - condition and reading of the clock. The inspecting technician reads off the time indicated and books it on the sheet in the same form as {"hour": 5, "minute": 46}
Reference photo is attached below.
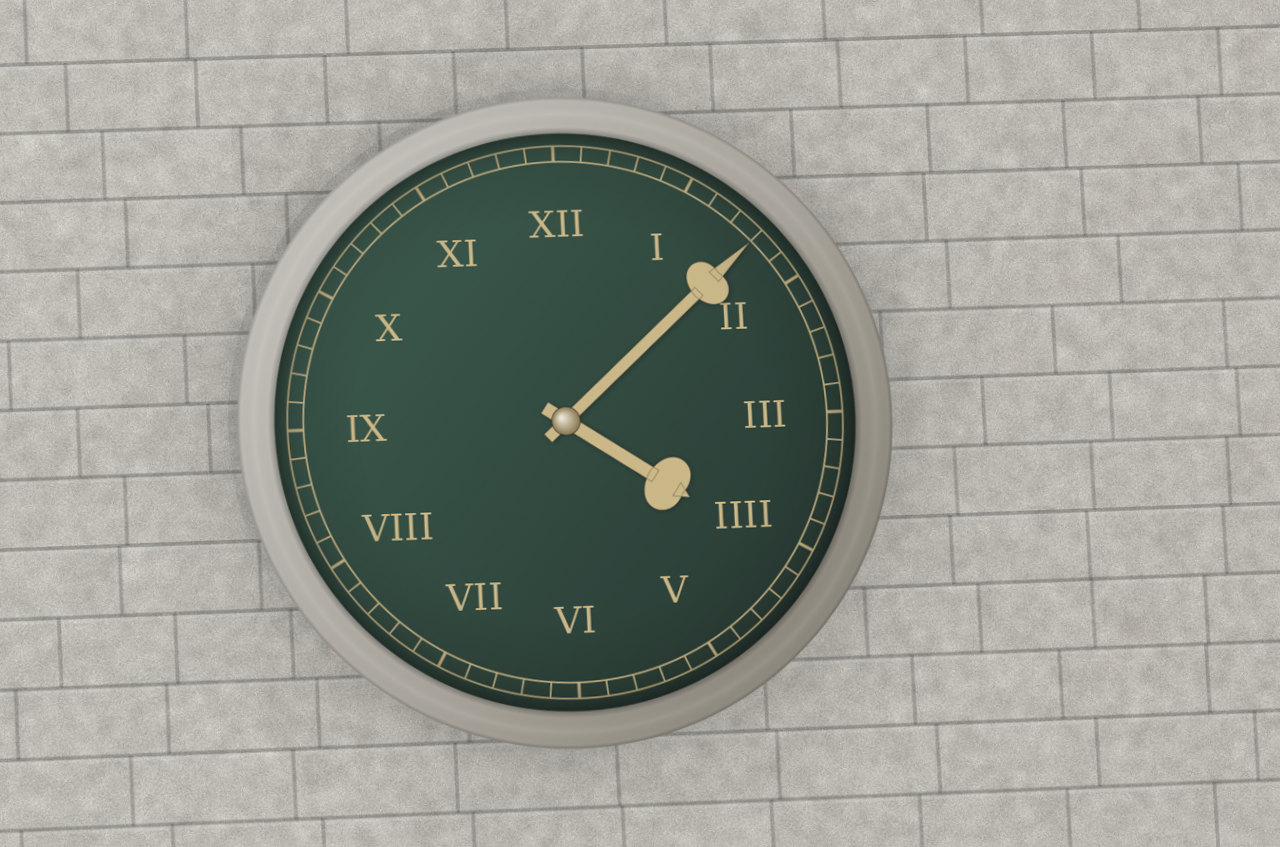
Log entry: {"hour": 4, "minute": 8}
